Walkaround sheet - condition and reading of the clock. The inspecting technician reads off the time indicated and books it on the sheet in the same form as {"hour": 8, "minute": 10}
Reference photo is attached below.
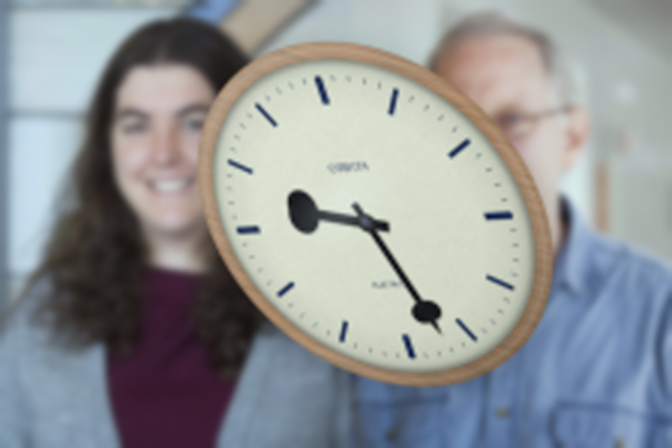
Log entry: {"hour": 9, "minute": 27}
